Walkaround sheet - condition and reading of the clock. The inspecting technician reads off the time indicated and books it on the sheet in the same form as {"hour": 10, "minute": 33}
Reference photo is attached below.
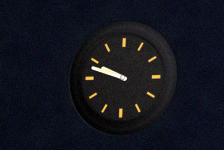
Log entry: {"hour": 9, "minute": 48}
